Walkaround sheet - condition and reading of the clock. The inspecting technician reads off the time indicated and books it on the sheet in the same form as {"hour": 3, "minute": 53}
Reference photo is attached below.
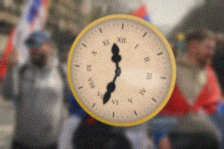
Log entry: {"hour": 11, "minute": 33}
